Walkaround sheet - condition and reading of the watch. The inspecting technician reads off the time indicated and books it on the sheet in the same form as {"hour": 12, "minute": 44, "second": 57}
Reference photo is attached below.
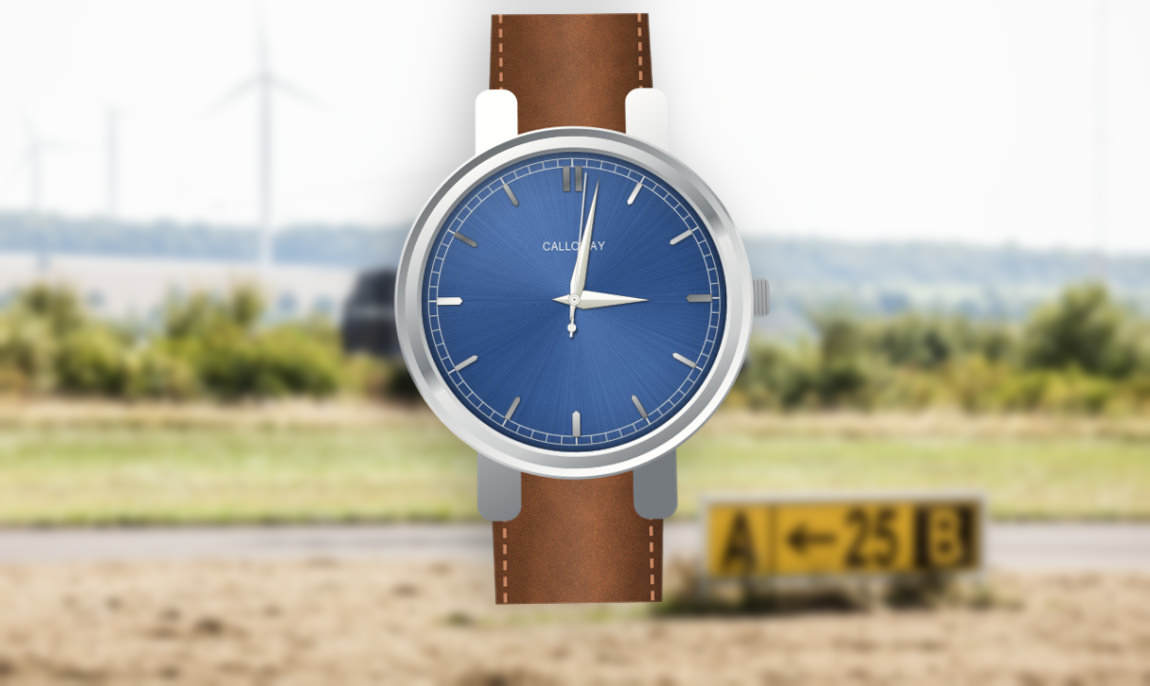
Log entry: {"hour": 3, "minute": 2, "second": 1}
